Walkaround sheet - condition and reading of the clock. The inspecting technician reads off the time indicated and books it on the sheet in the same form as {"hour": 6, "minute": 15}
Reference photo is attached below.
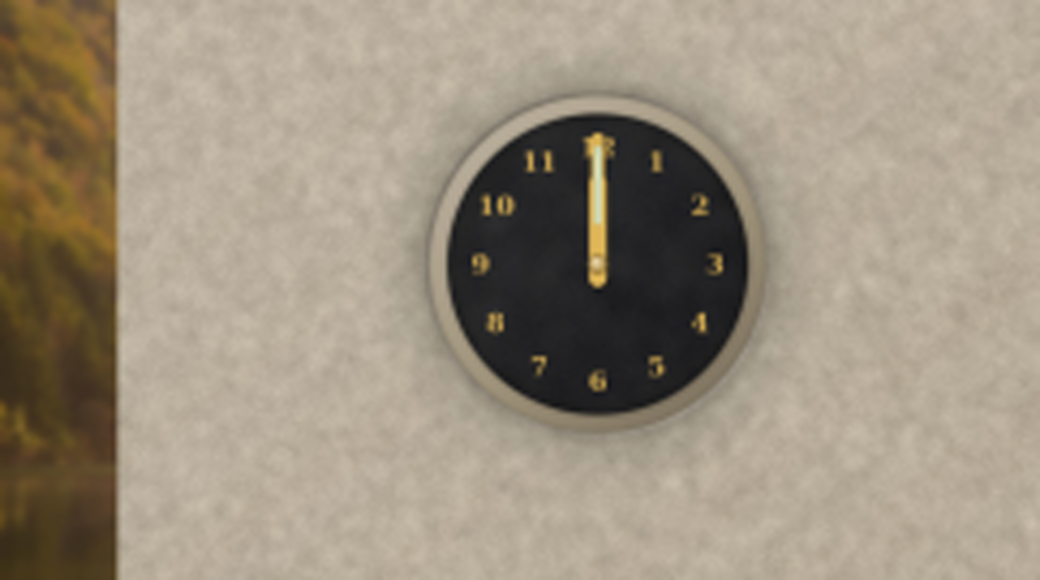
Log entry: {"hour": 12, "minute": 0}
